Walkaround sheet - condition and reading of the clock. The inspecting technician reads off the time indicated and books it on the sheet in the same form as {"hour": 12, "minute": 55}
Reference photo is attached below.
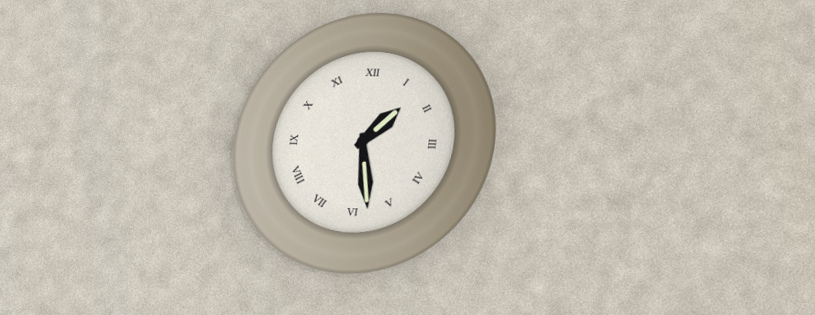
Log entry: {"hour": 1, "minute": 28}
